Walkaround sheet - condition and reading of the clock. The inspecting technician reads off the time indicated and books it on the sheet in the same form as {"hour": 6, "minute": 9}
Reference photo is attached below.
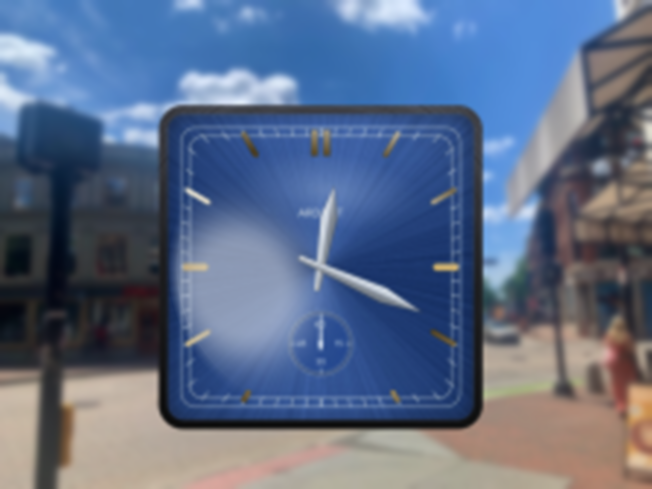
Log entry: {"hour": 12, "minute": 19}
